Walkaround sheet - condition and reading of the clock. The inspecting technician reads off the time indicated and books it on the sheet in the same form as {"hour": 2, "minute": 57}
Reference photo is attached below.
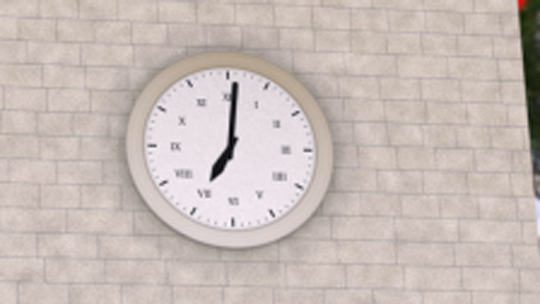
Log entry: {"hour": 7, "minute": 1}
